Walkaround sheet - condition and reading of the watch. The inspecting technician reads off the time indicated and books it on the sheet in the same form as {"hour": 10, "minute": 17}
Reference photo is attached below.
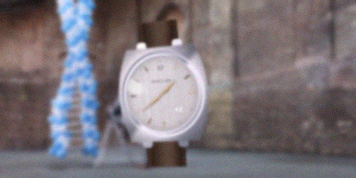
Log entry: {"hour": 1, "minute": 39}
